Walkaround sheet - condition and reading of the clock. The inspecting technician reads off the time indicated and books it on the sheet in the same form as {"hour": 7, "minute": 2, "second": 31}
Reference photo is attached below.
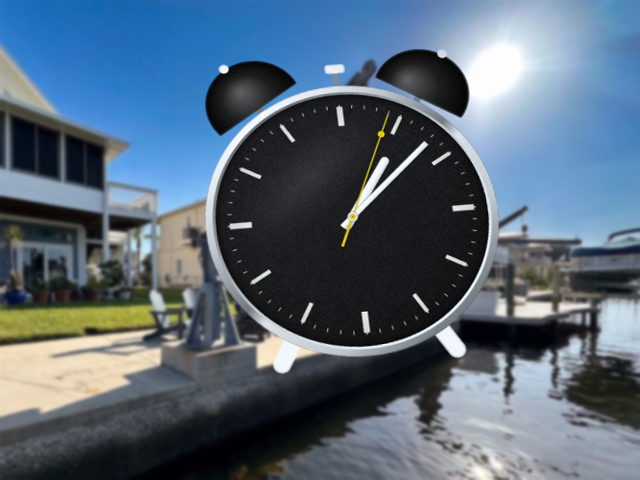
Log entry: {"hour": 1, "minute": 8, "second": 4}
